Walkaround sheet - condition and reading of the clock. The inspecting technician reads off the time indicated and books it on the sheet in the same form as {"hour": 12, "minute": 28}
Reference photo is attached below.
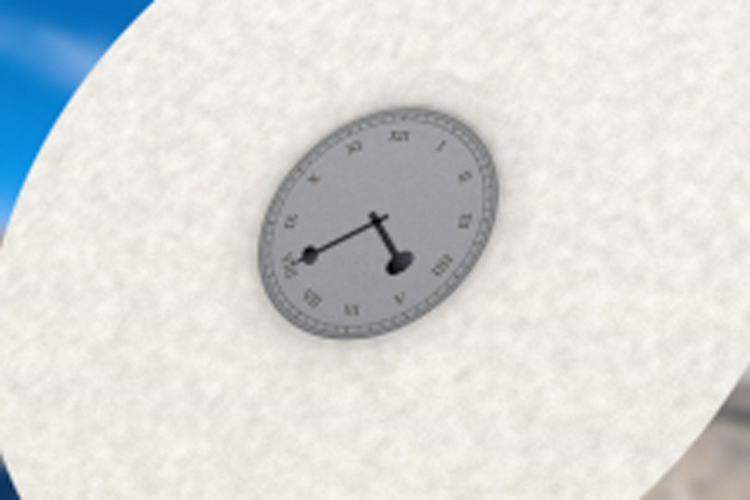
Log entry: {"hour": 4, "minute": 40}
